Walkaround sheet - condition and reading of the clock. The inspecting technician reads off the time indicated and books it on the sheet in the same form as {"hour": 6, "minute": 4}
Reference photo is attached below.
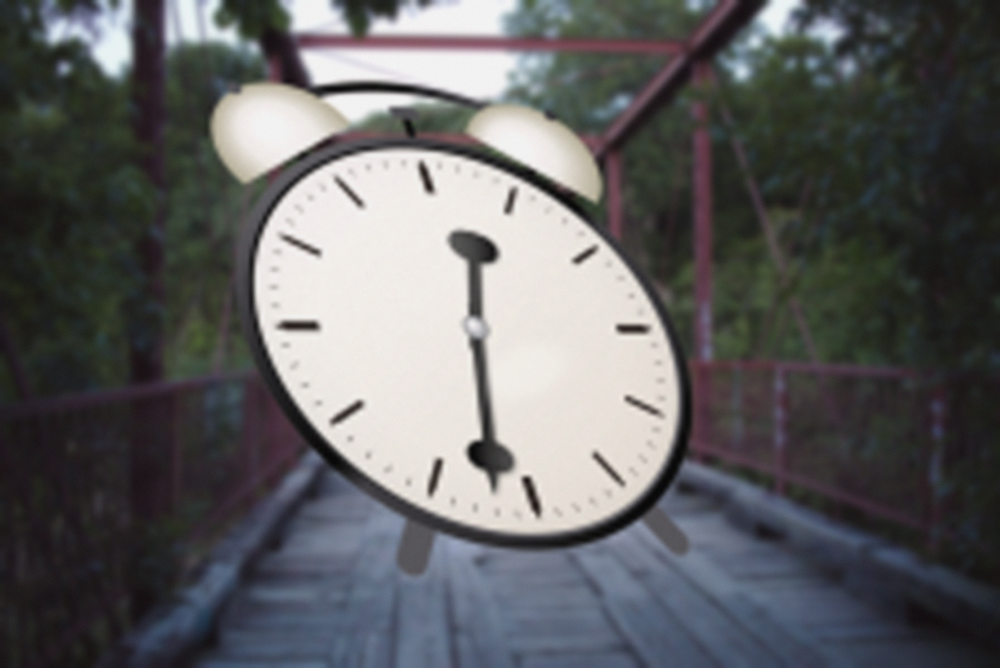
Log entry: {"hour": 12, "minute": 32}
